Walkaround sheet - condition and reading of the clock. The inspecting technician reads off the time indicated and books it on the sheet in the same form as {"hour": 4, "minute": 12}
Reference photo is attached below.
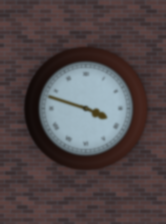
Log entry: {"hour": 3, "minute": 48}
